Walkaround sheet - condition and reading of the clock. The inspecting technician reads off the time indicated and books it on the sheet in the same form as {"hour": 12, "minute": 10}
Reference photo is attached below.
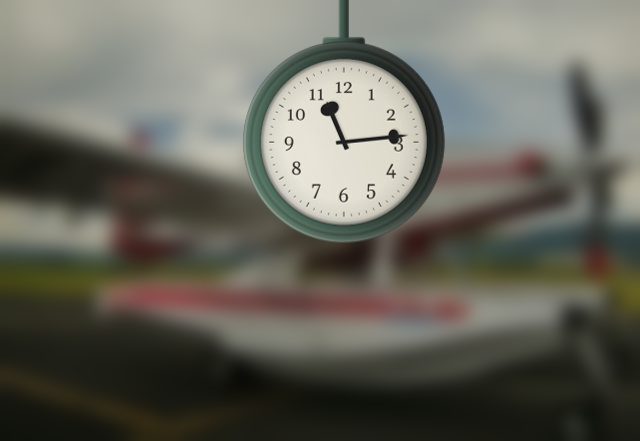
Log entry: {"hour": 11, "minute": 14}
